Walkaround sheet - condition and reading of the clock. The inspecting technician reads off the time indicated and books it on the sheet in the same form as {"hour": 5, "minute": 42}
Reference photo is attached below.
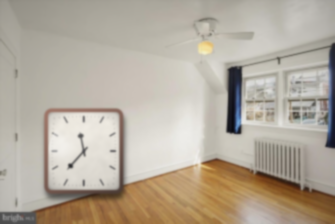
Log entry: {"hour": 11, "minute": 37}
